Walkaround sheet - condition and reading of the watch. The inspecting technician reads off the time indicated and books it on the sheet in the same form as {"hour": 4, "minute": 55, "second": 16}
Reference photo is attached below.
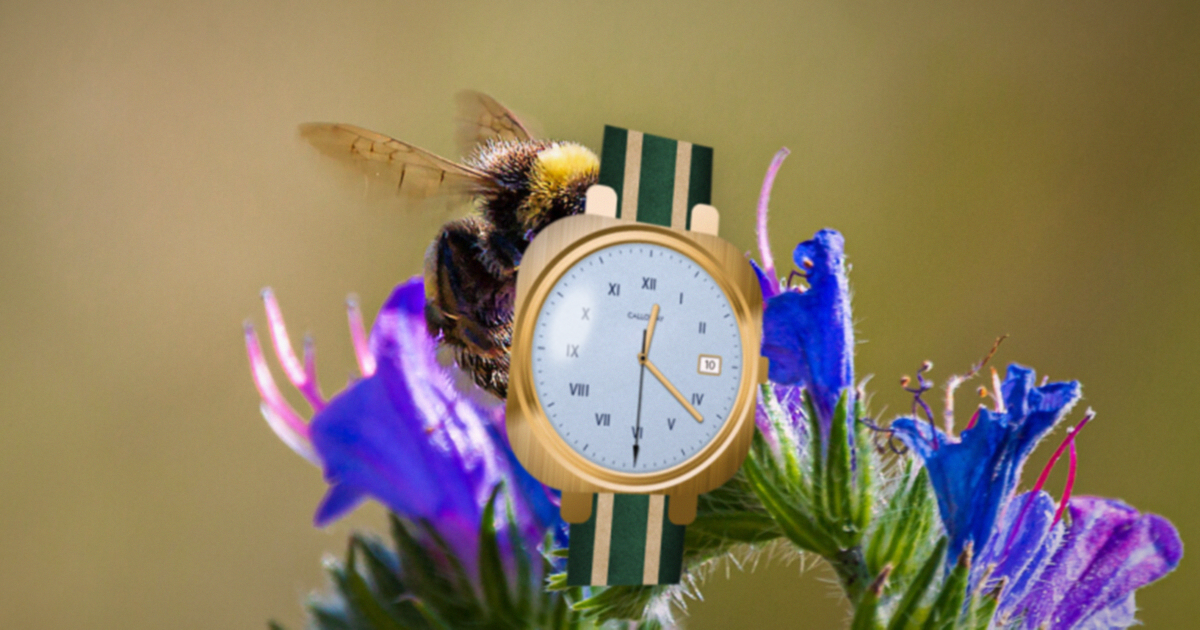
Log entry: {"hour": 12, "minute": 21, "second": 30}
